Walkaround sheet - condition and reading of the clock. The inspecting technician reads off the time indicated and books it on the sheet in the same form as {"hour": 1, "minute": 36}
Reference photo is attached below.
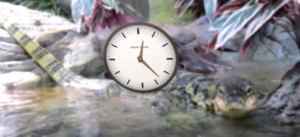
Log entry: {"hour": 12, "minute": 23}
